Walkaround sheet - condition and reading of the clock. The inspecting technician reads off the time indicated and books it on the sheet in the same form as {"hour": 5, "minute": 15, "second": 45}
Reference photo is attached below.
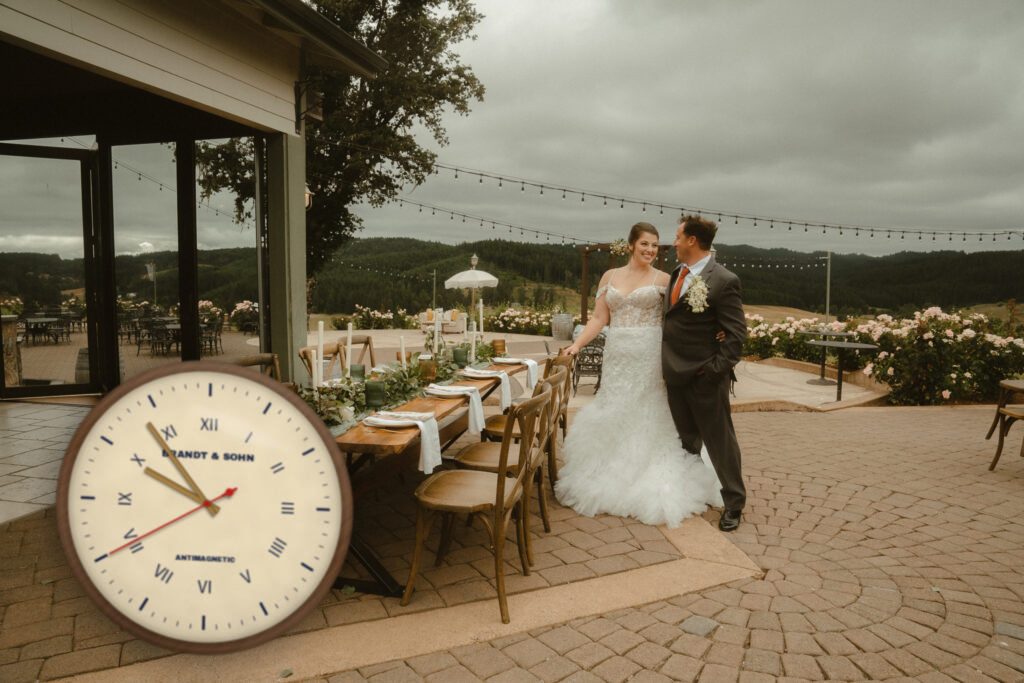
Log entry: {"hour": 9, "minute": 53, "second": 40}
